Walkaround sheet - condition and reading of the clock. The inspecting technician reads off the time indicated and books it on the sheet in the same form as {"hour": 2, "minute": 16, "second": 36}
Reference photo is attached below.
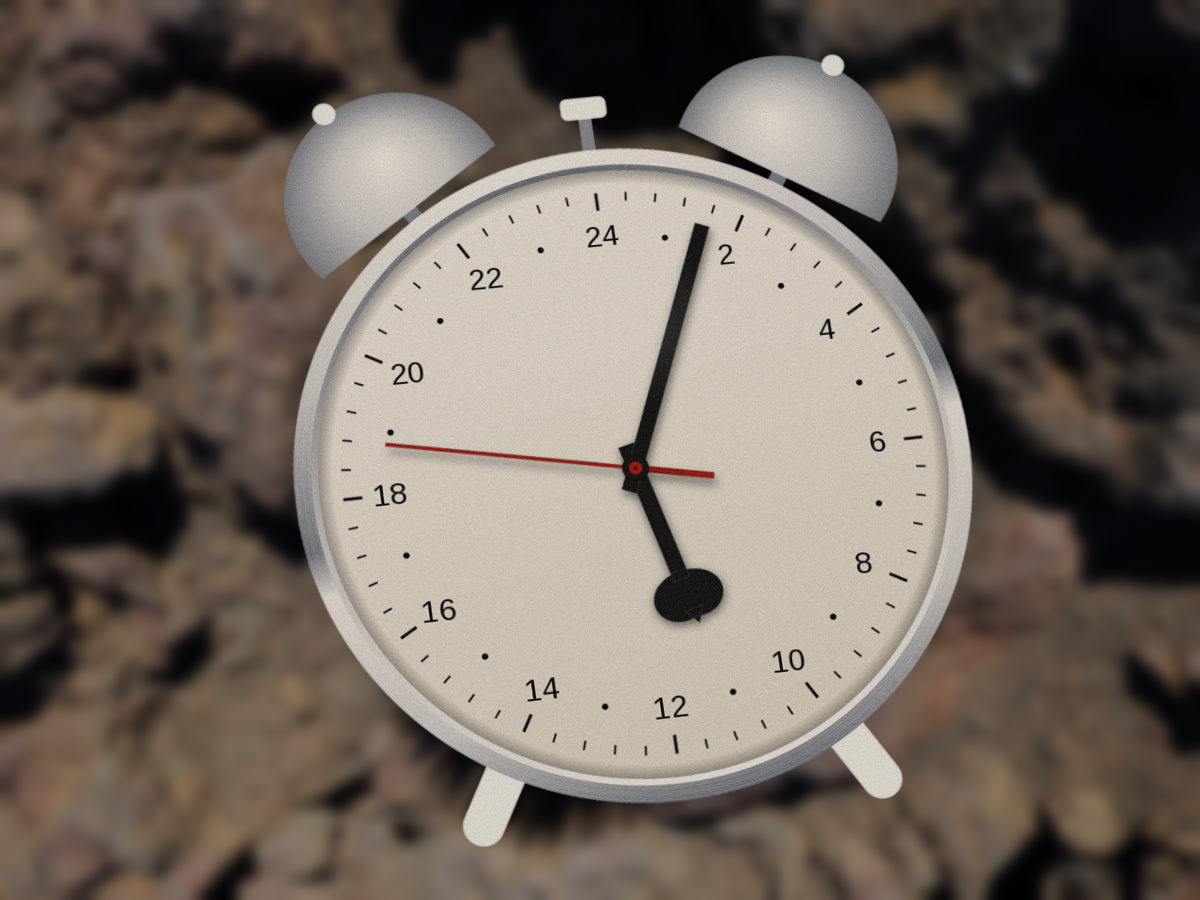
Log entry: {"hour": 11, "minute": 3, "second": 47}
